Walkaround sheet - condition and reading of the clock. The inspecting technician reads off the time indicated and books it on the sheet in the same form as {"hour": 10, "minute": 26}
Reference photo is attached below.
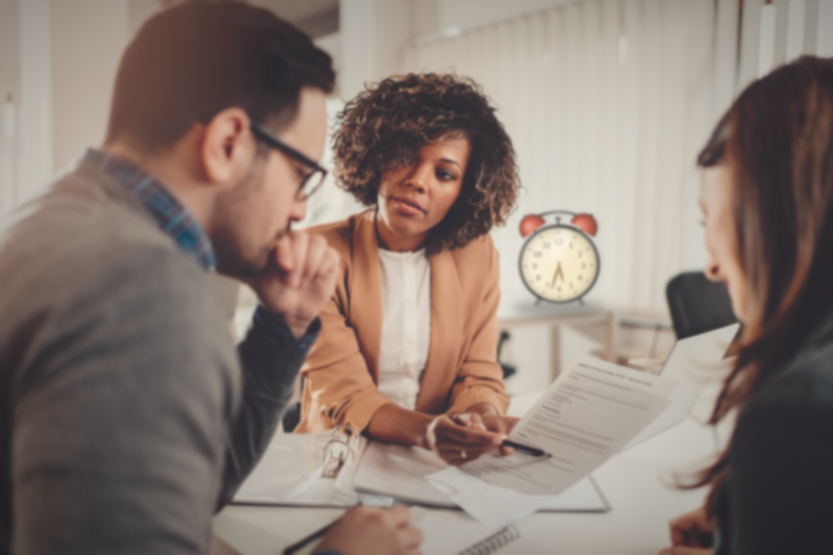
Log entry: {"hour": 5, "minute": 33}
